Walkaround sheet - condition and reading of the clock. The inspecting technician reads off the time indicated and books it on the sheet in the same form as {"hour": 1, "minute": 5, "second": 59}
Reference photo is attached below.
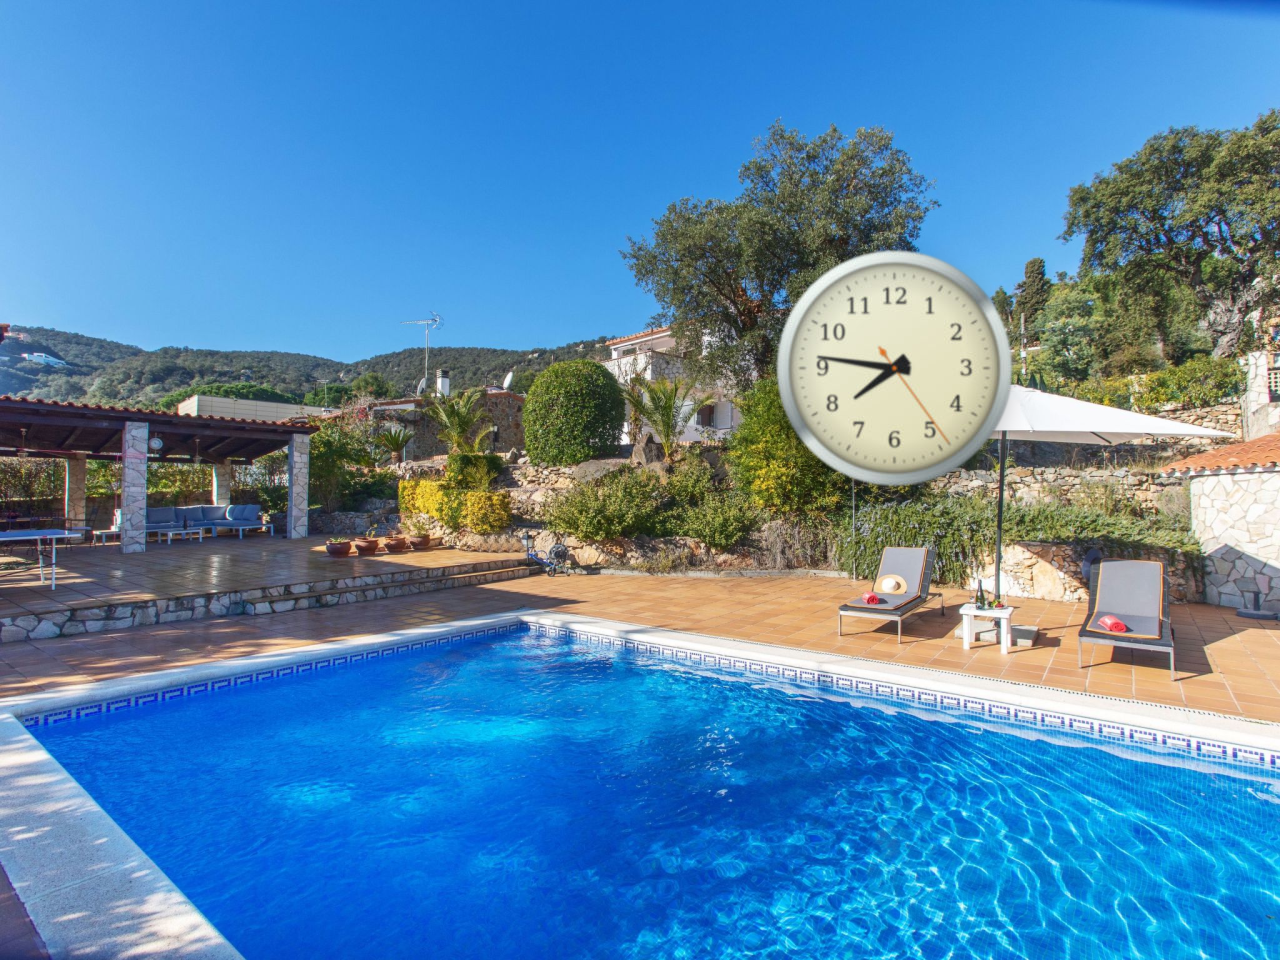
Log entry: {"hour": 7, "minute": 46, "second": 24}
